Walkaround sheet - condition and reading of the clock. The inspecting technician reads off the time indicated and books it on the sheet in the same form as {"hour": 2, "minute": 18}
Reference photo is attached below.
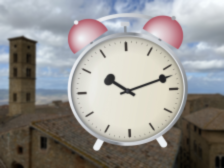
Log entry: {"hour": 10, "minute": 12}
